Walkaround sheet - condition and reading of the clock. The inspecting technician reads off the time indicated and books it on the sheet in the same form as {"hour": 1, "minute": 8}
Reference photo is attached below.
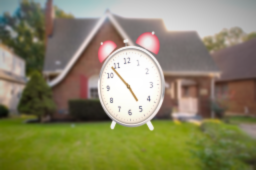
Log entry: {"hour": 4, "minute": 53}
